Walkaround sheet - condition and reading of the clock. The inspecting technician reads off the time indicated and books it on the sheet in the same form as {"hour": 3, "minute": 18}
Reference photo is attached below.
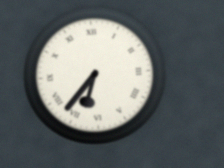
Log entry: {"hour": 6, "minute": 37}
